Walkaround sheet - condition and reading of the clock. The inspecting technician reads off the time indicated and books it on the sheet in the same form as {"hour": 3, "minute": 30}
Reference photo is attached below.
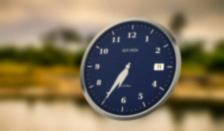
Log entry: {"hour": 6, "minute": 35}
